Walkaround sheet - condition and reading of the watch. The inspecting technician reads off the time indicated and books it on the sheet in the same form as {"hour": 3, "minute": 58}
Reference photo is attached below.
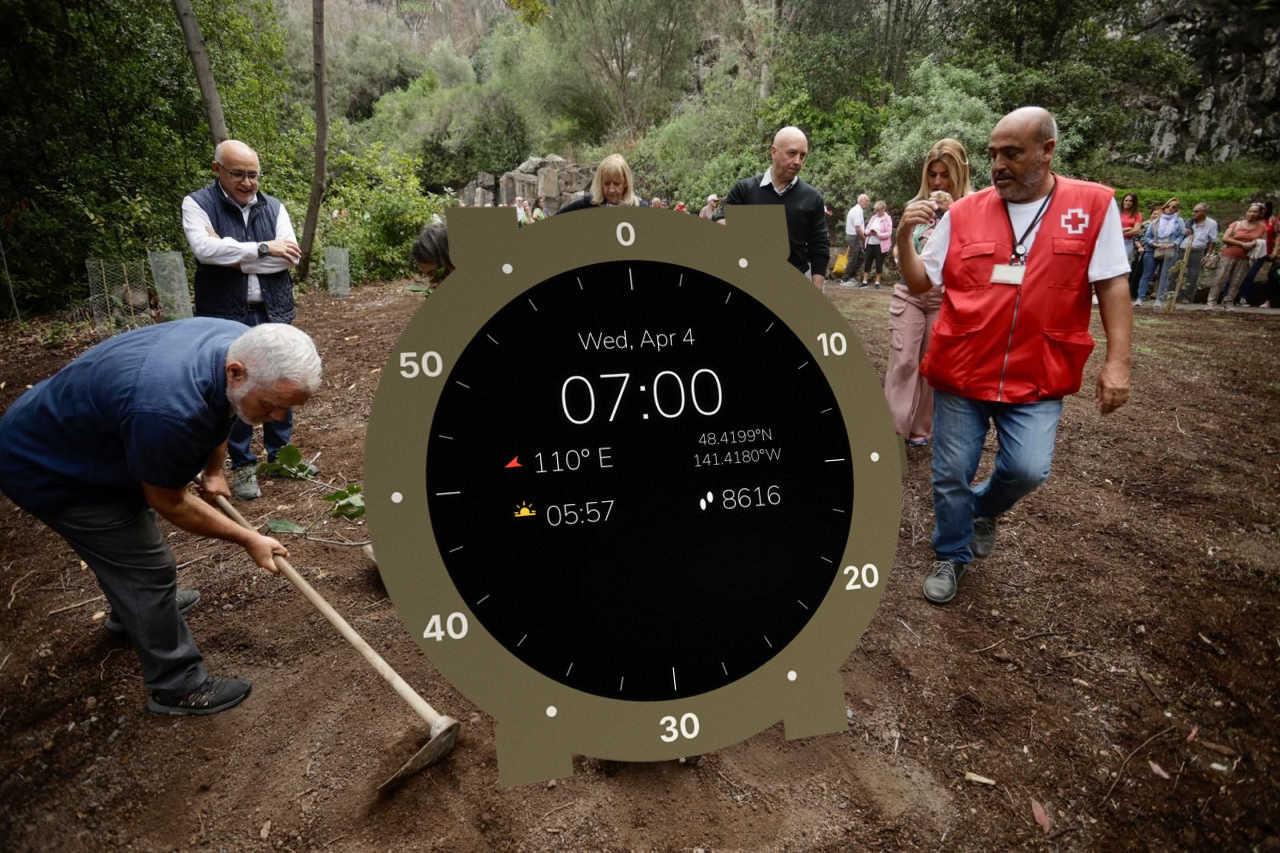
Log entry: {"hour": 7, "minute": 0}
